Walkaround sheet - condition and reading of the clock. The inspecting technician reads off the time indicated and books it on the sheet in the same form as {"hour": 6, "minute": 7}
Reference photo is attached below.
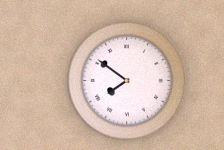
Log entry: {"hour": 7, "minute": 51}
